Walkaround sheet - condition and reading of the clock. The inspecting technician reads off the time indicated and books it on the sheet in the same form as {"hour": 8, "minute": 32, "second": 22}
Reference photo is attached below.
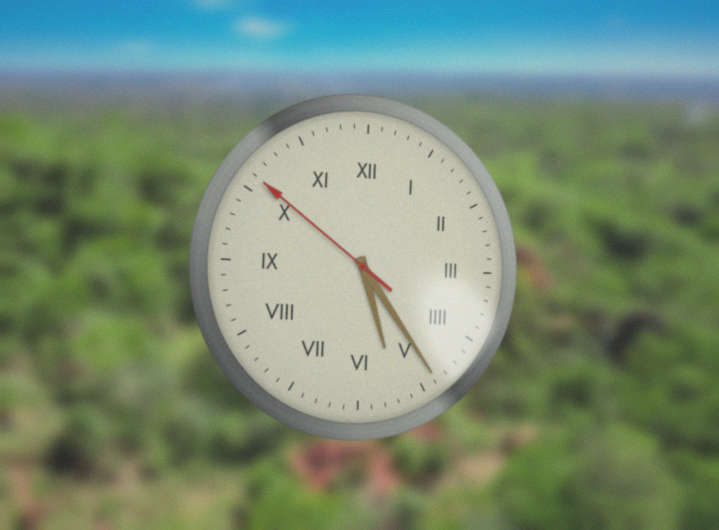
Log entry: {"hour": 5, "minute": 23, "second": 51}
